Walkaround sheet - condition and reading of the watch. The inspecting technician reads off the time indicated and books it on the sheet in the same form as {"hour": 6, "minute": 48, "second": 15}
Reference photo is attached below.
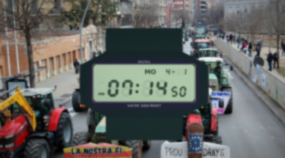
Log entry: {"hour": 7, "minute": 14, "second": 50}
